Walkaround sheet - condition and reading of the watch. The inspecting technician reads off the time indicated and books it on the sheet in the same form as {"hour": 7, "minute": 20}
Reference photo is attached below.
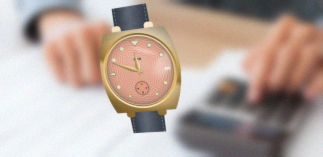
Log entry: {"hour": 11, "minute": 49}
